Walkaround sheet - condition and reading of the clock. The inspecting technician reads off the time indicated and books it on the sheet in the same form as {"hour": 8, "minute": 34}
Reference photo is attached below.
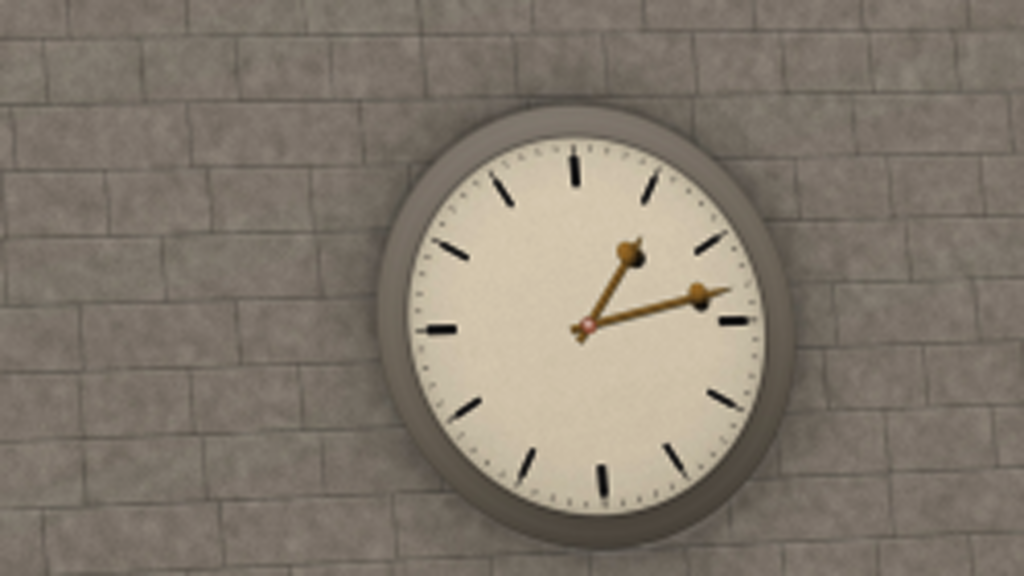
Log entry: {"hour": 1, "minute": 13}
